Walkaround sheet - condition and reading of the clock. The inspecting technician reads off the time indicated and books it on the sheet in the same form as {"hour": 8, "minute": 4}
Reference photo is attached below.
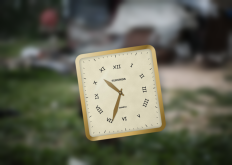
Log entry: {"hour": 10, "minute": 34}
